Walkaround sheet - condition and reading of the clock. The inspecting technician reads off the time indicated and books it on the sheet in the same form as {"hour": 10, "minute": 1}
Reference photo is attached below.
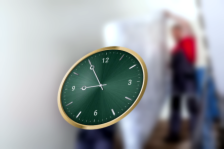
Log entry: {"hour": 8, "minute": 55}
